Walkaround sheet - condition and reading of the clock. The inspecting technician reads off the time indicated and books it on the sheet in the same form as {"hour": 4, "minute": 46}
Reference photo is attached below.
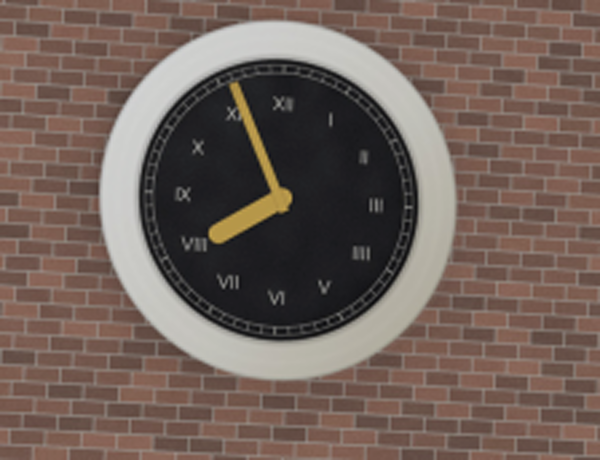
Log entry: {"hour": 7, "minute": 56}
